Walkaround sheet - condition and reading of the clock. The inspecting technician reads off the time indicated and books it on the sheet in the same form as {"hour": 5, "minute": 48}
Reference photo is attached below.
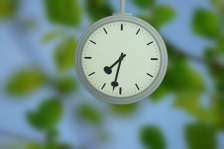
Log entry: {"hour": 7, "minute": 32}
